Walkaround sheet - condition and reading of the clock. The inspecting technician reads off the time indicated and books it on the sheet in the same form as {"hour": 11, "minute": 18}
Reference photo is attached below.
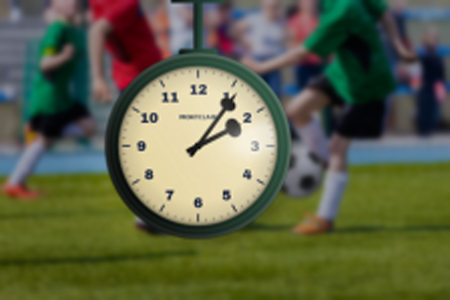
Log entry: {"hour": 2, "minute": 6}
